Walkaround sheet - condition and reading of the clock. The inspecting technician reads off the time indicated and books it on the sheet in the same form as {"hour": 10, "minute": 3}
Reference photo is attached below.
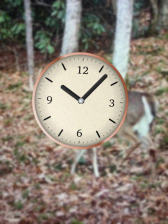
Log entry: {"hour": 10, "minute": 7}
